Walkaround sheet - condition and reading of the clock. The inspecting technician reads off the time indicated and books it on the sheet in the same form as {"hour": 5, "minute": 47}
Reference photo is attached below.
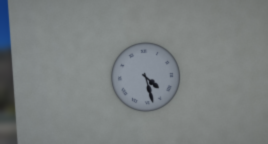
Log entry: {"hour": 4, "minute": 28}
